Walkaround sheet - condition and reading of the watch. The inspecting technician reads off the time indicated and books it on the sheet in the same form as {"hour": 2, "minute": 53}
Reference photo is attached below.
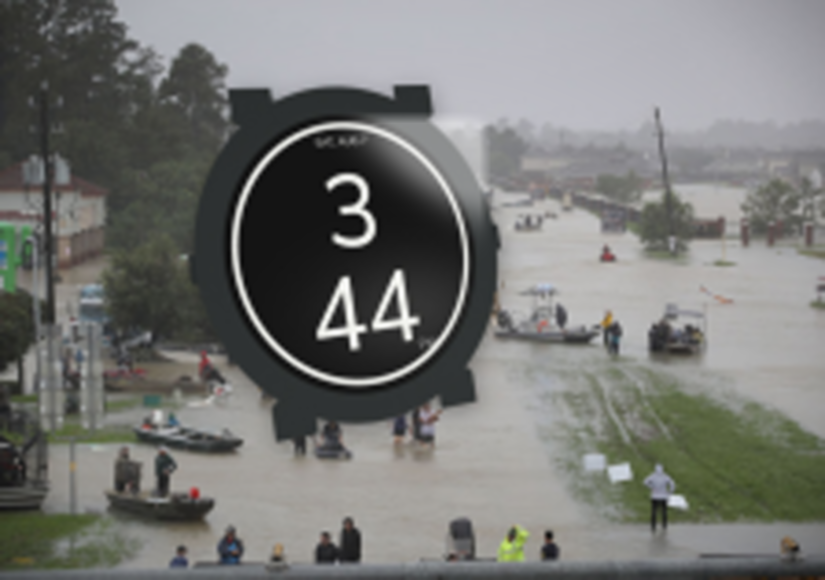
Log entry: {"hour": 3, "minute": 44}
